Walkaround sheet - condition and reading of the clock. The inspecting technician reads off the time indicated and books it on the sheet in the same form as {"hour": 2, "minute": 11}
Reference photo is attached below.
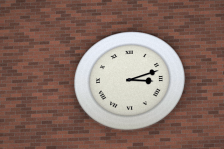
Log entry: {"hour": 3, "minute": 12}
